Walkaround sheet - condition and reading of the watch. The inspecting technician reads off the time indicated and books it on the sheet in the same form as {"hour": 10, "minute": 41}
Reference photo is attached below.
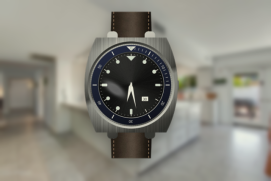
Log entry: {"hour": 6, "minute": 28}
